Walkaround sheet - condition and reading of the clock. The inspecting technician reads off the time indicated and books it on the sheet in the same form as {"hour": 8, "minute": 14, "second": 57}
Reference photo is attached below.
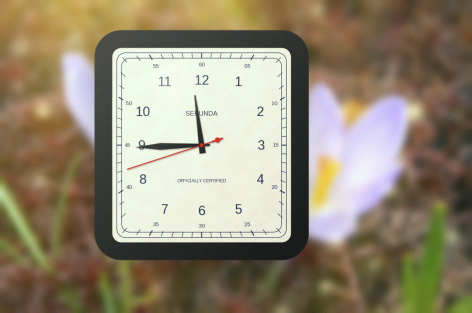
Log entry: {"hour": 11, "minute": 44, "second": 42}
